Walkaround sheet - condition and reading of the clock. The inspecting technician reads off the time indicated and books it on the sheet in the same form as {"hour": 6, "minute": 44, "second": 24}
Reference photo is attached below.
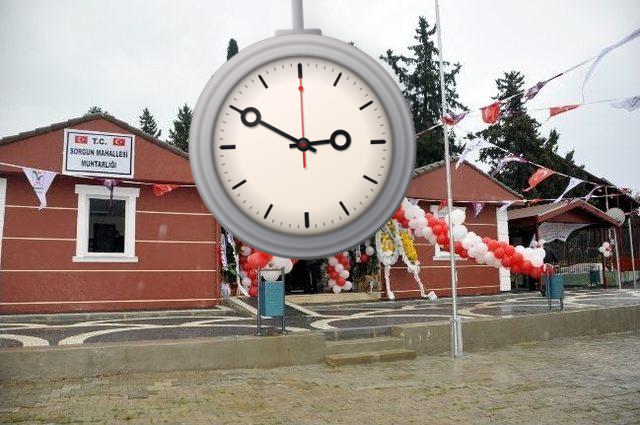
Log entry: {"hour": 2, "minute": 50, "second": 0}
